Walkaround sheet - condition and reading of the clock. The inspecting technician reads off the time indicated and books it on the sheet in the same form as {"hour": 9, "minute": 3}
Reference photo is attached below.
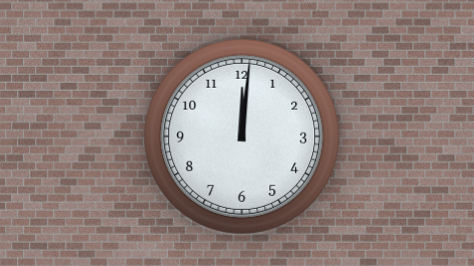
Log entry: {"hour": 12, "minute": 1}
